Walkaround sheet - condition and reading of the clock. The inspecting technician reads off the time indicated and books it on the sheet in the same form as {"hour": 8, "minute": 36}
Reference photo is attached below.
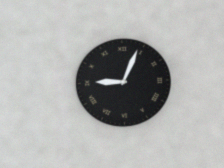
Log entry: {"hour": 9, "minute": 4}
